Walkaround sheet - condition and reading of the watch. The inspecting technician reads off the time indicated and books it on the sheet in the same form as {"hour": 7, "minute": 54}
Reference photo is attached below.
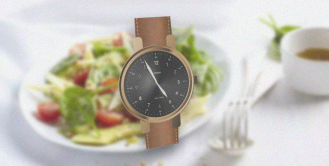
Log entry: {"hour": 4, "minute": 56}
